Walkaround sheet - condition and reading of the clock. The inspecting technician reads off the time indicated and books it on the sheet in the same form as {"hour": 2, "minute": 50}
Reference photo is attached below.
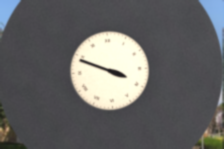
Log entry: {"hour": 3, "minute": 49}
